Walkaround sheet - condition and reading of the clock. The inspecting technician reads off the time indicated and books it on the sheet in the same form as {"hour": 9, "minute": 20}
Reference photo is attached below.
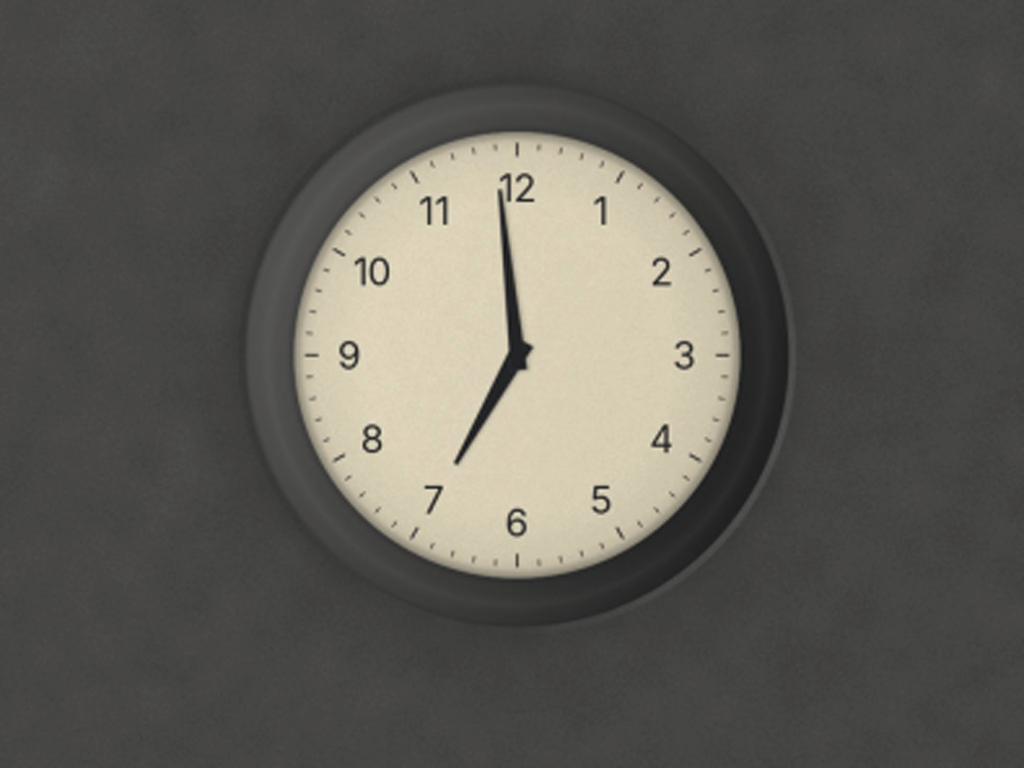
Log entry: {"hour": 6, "minute": 59}
